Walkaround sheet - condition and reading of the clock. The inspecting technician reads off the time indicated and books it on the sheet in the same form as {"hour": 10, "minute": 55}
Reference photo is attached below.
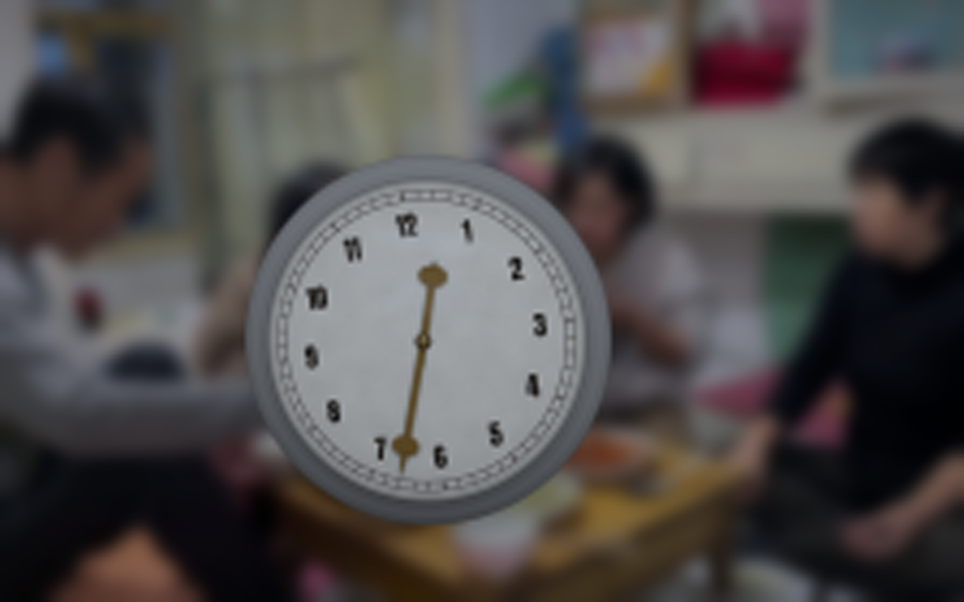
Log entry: {"hour": 12, "minute": 33}
